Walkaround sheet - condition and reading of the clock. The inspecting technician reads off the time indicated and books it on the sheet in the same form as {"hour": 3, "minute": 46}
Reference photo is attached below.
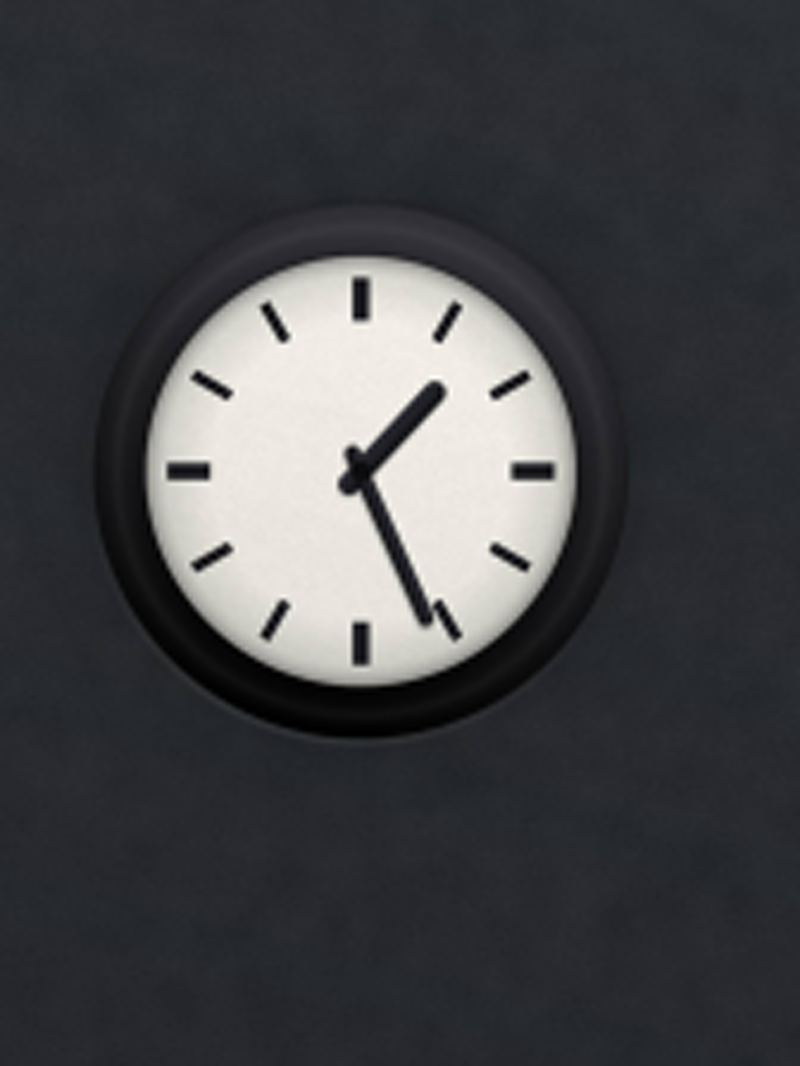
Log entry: {"hour": 1, "minute": 26}
